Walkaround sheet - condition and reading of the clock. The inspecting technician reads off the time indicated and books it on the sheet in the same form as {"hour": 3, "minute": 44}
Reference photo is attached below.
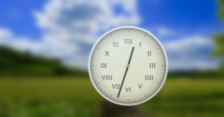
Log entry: {"hour": 12, "minute": 33}
